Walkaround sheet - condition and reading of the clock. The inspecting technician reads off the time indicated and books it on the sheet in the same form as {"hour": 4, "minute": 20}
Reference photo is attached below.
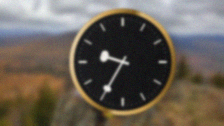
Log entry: {"hour": 9, "minute": 35}
